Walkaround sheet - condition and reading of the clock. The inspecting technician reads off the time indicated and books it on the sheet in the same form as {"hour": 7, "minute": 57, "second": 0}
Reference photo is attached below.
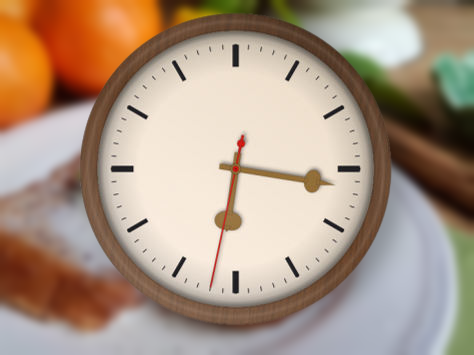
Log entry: {"hour": 6, "minute": 16, "second": 32}
